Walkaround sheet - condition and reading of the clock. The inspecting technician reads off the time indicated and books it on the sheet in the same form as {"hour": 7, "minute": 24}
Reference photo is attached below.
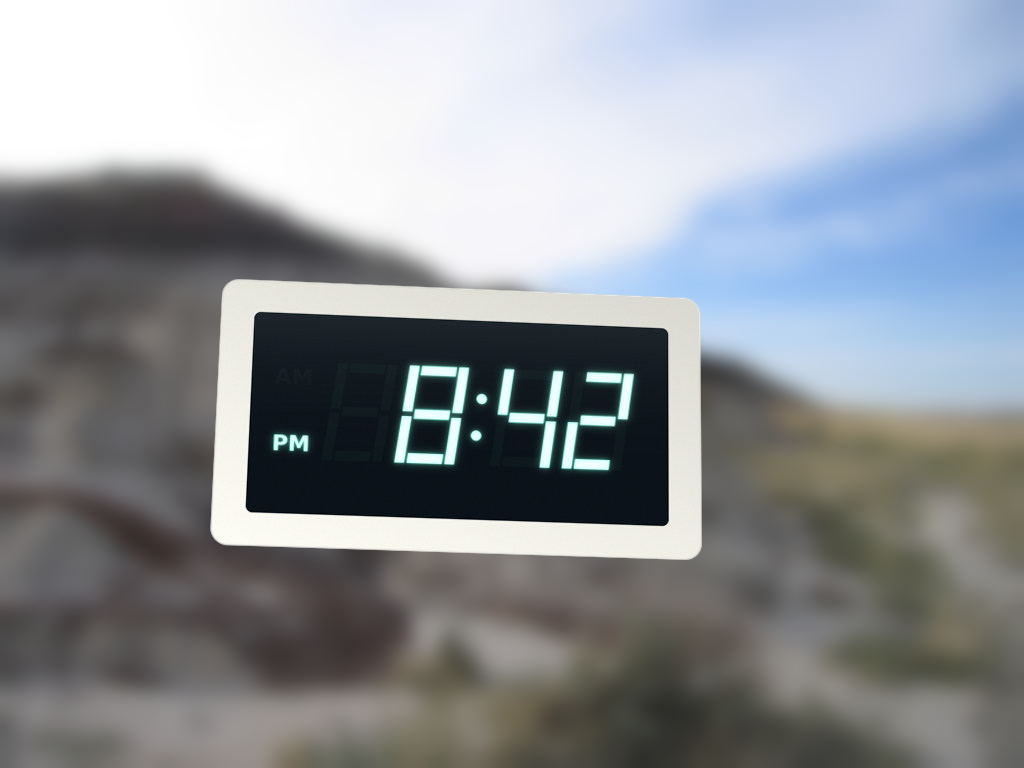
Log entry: {"hour": 8, "minute": 42}
